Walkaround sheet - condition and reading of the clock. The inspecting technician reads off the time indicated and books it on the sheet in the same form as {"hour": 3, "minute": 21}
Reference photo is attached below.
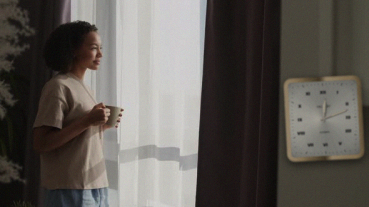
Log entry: {"hour": 12, "minute": 12}
